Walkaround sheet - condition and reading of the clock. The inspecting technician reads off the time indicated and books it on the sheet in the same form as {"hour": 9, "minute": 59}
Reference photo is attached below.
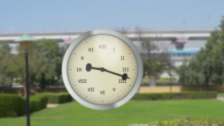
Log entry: {"hour": 9, "minute": 18}
